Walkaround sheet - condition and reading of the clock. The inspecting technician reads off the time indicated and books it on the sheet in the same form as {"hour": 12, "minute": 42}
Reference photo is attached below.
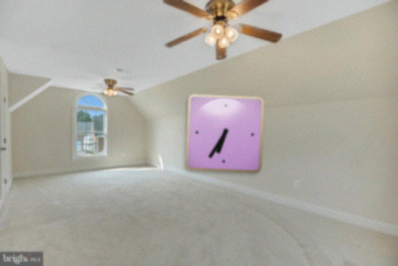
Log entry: {"hour": 6, "minute": 35}
